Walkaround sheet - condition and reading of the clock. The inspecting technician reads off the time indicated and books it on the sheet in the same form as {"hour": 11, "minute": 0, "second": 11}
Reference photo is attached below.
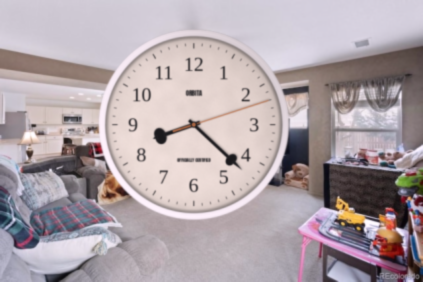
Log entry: {"hour": 8, "minute": 22, "second": 12}
